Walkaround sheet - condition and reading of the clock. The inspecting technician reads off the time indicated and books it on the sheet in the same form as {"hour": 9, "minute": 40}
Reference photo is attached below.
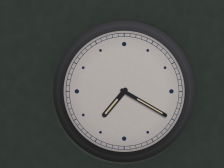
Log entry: {"hour": 7, "minute": 20}
